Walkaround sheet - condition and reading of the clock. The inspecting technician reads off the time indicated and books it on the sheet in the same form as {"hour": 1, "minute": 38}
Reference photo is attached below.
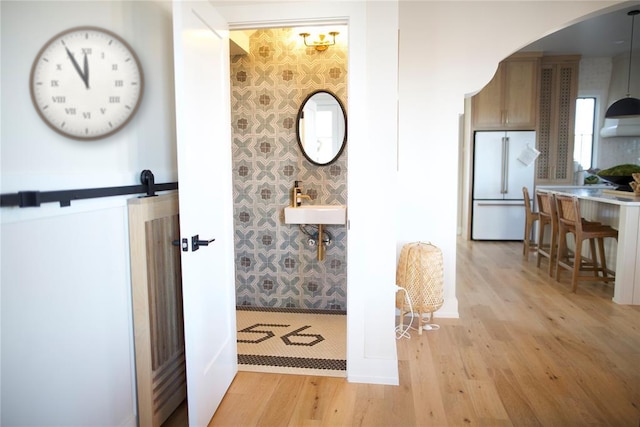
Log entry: {"hour": 11, "minute": 55}
